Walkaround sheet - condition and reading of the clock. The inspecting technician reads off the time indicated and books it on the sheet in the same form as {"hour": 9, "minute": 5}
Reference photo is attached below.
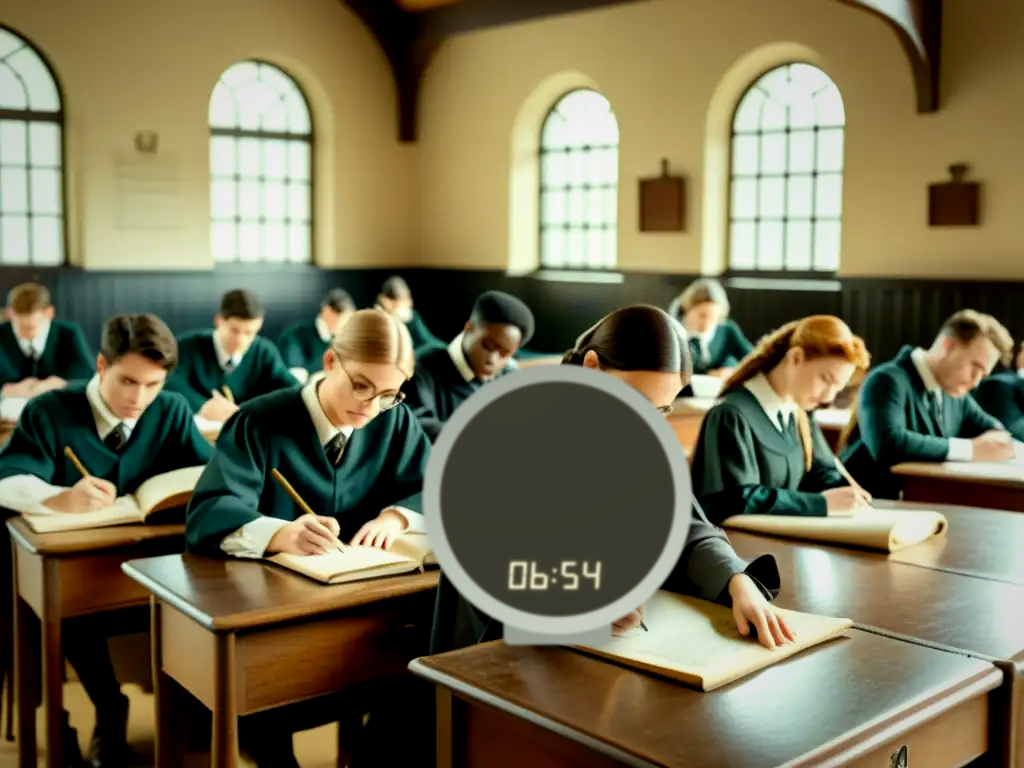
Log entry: {"hour": 6, "minute": 54}
